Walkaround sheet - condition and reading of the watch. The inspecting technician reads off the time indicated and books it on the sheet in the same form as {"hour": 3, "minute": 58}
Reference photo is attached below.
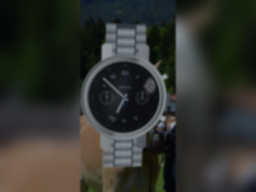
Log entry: {"hour": 6, "minute": 52}
